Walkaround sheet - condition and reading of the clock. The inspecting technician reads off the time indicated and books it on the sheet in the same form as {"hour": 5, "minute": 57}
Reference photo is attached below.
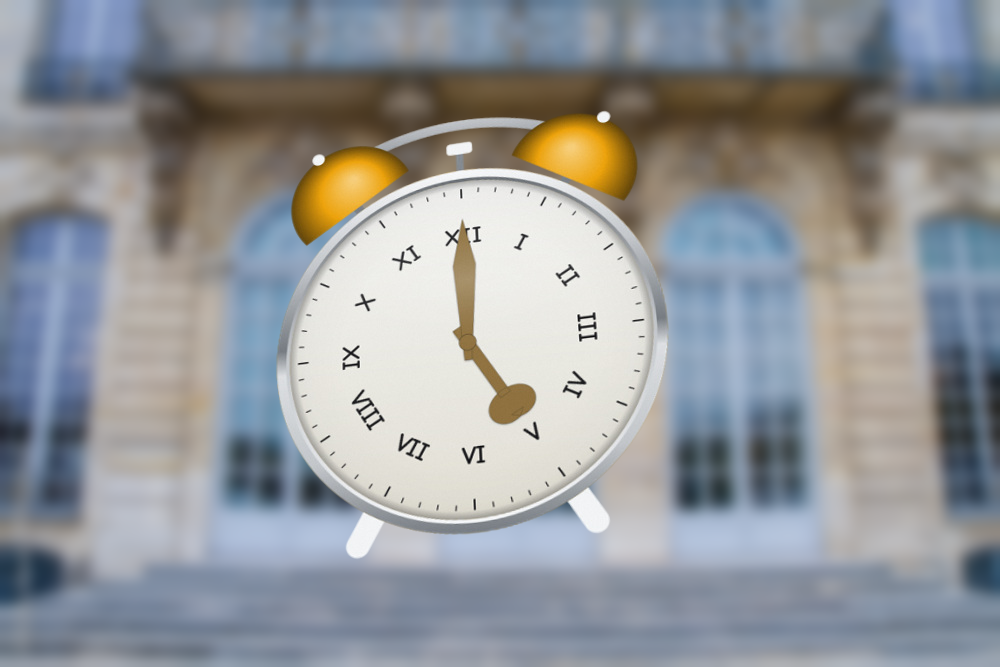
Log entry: {"hour": 5, "minute": 0}
